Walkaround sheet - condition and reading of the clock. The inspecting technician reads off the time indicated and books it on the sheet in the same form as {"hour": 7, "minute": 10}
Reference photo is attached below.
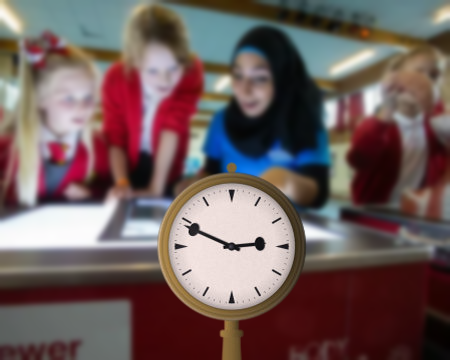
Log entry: {"hour": 2, "minute": 49}
